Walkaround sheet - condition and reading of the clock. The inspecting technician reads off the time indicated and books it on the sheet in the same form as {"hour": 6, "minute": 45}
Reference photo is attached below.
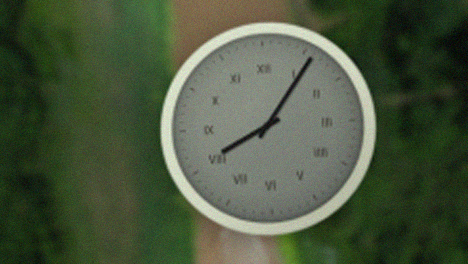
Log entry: {"hour": 8, "minute": 6}
